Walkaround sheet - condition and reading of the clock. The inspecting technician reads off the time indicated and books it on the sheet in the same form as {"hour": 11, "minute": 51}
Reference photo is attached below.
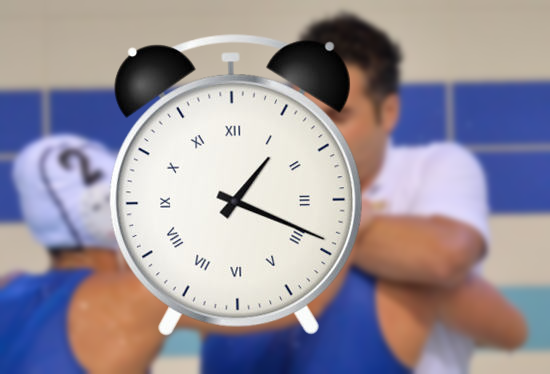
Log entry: {"hour": 1, "minute": 19}
